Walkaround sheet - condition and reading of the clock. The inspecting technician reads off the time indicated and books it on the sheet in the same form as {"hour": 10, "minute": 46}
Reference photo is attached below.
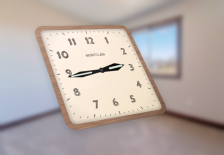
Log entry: {"hour": 2, "minute": 44}
